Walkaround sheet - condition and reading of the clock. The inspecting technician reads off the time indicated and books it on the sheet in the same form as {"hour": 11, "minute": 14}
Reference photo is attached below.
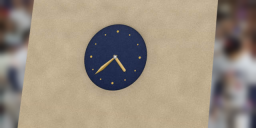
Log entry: {"hour": 4, "minute": 38}
